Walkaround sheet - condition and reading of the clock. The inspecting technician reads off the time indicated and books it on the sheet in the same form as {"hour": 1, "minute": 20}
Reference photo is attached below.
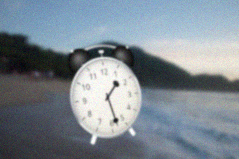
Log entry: {"hour": 1, "minute": 28}
